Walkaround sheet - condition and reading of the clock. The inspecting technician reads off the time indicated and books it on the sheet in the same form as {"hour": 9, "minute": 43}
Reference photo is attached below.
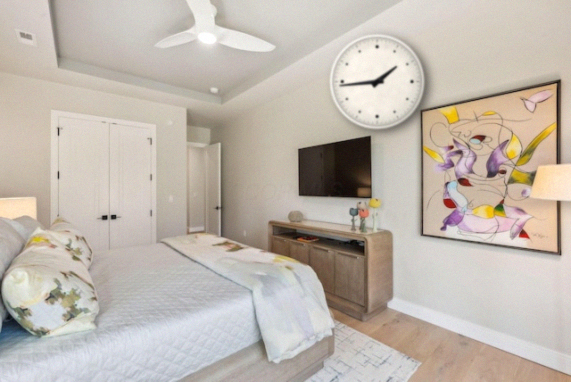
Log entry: {"hour": 1, "minute": 44}
